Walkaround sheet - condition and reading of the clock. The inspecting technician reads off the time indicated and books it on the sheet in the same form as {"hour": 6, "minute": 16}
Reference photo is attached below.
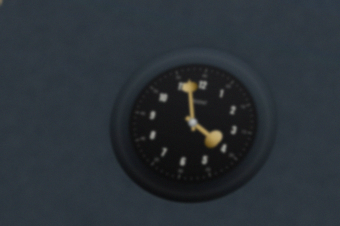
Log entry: {"hour": 3, "minute": 57}
